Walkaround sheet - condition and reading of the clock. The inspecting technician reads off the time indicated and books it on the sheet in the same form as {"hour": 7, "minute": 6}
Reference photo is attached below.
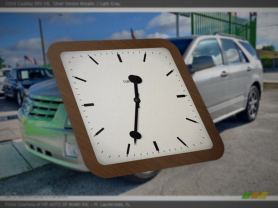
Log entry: {"hour": 12, "minute": 34}
